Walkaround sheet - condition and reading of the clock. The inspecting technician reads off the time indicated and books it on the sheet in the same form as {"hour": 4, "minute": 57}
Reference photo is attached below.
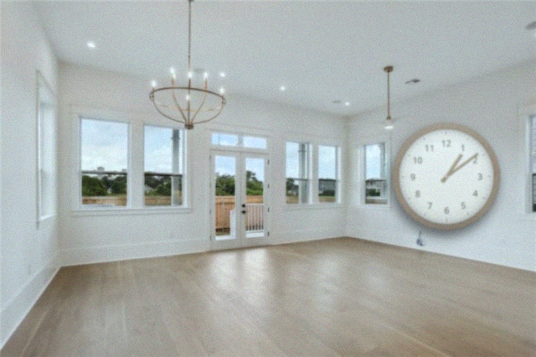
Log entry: {"hour": 1, "minute": 9}
